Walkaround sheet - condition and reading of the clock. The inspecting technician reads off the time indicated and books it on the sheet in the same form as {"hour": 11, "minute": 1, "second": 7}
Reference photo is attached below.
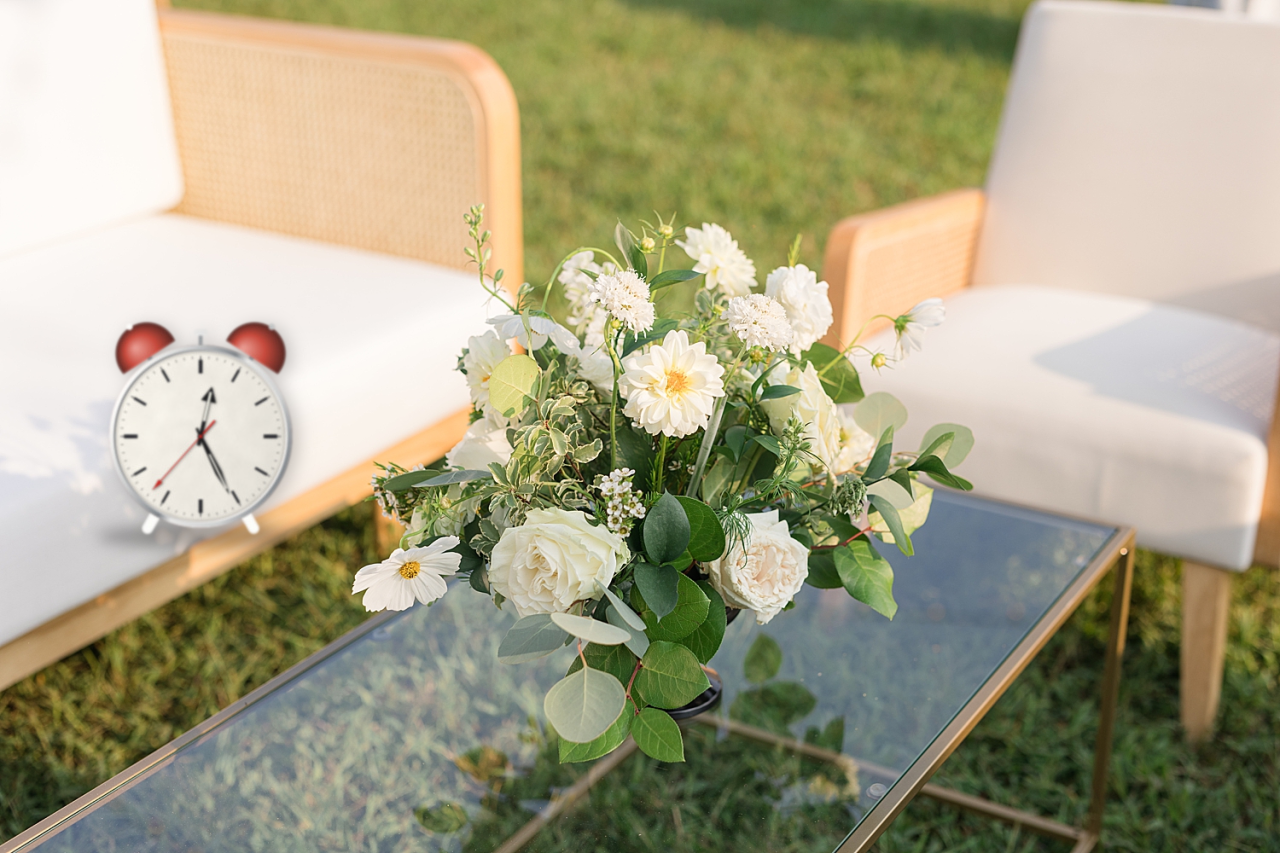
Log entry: {"hour": 12, "minute": 25, "second": 37}
